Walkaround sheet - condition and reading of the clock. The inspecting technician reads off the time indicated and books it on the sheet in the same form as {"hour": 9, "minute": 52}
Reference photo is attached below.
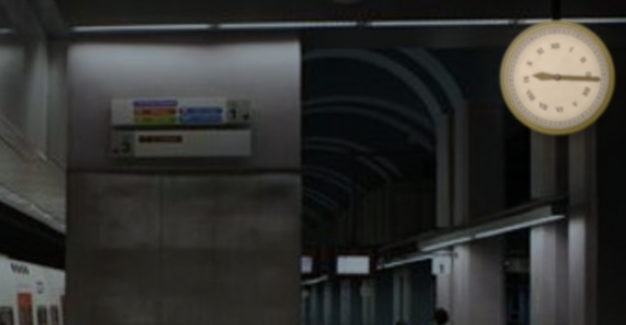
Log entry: {"hour": 9, "minute": 16}
